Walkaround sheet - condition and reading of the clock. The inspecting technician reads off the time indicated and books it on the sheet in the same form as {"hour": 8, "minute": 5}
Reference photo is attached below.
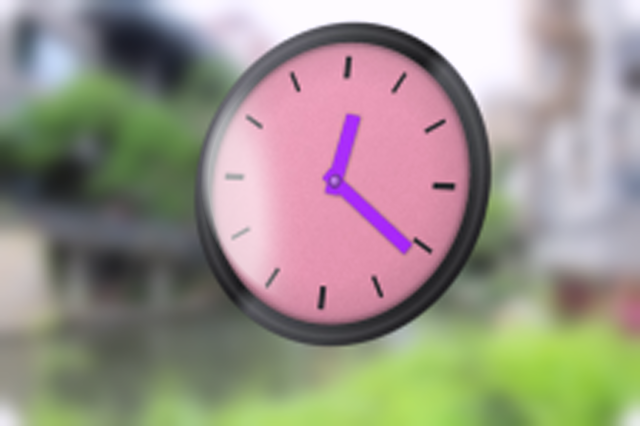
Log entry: {"hour": 12, "minute": 21}
